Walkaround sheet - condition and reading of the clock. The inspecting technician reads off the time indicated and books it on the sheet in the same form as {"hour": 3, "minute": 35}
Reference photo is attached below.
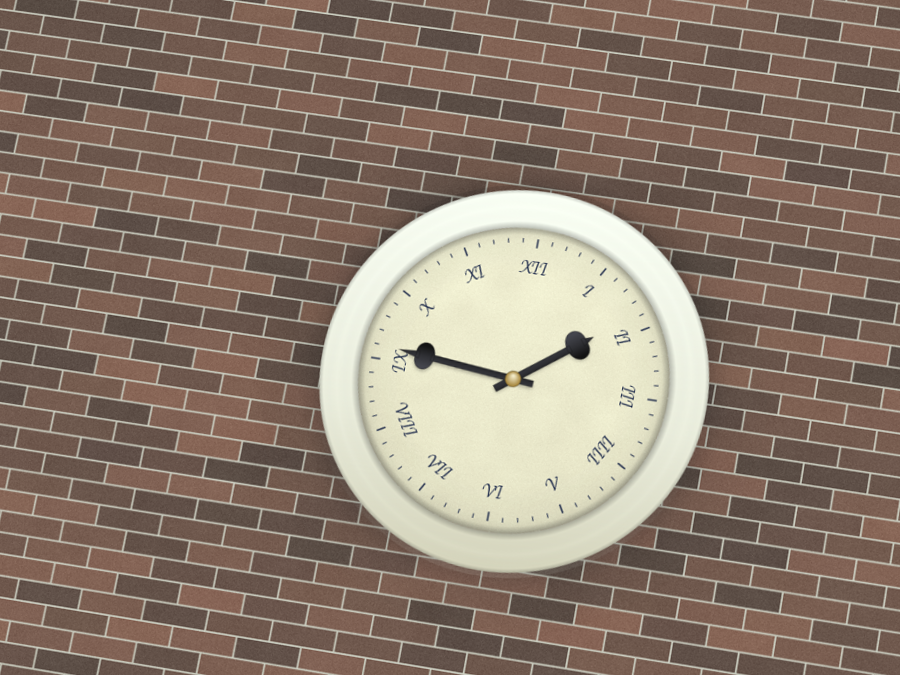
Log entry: {"hour": 1, "minute": 46}
